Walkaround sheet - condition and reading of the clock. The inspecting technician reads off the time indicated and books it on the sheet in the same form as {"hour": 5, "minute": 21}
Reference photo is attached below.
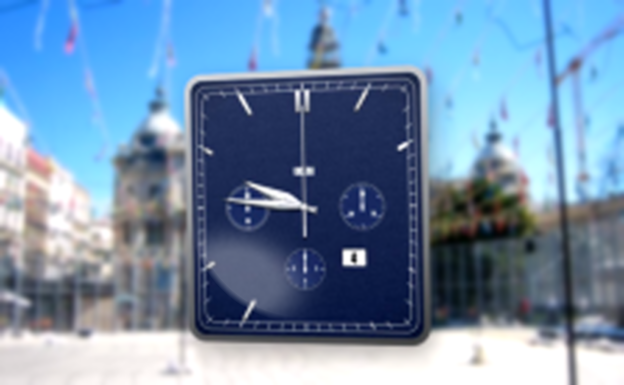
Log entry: {"hour": 9, "minute": 46}
